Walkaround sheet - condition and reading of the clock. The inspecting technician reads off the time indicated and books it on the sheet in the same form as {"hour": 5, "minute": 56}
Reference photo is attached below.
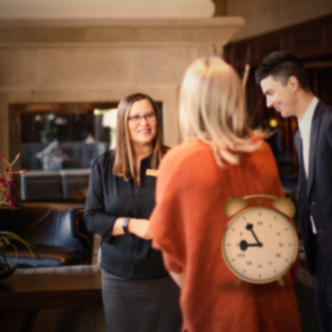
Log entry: {"hour": 8, "minute": 55}
